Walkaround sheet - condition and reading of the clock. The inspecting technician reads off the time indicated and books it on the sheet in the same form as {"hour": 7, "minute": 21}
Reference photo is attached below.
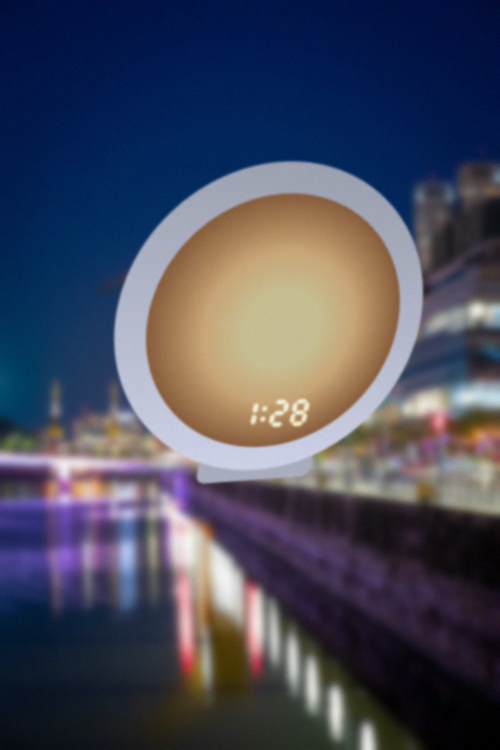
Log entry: {"hour": 1, "minute": 28}
